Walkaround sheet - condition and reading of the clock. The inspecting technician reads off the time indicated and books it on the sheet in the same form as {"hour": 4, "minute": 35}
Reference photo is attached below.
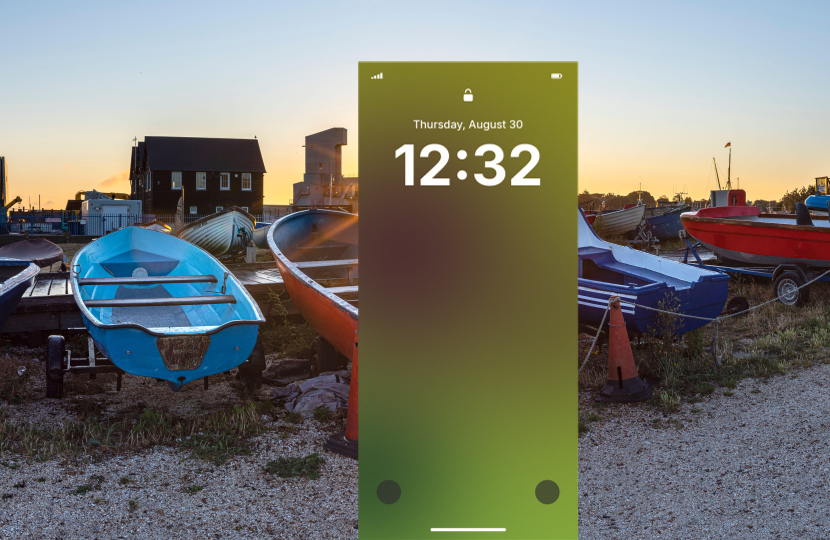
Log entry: {"hour": 12, "minute": 32}
